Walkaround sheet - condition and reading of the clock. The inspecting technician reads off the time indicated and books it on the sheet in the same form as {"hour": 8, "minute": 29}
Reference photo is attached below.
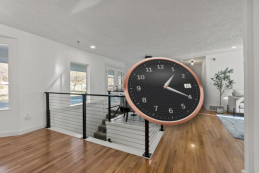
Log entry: {"hour": 1, "minute": 20}
